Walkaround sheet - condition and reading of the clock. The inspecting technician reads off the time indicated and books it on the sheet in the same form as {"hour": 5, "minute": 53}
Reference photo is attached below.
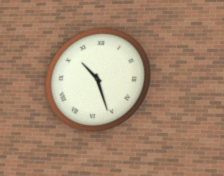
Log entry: {"hour": 10, "minute": 26}
